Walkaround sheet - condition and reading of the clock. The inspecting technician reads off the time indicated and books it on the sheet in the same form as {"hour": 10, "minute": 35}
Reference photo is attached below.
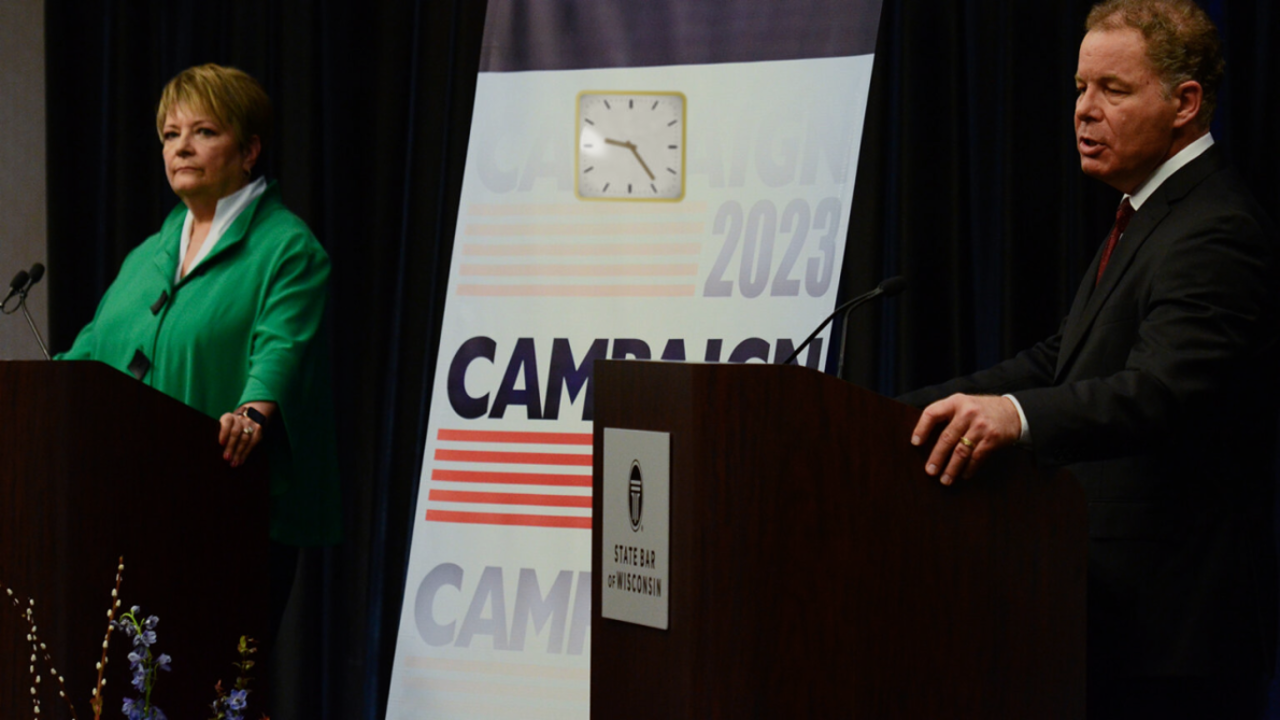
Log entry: {"hour": 9, "minute": 24}
